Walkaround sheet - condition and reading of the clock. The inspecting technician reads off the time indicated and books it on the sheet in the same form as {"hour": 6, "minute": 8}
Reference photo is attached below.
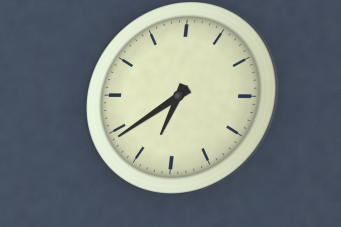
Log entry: {"hour": 6, "minute": 39}
